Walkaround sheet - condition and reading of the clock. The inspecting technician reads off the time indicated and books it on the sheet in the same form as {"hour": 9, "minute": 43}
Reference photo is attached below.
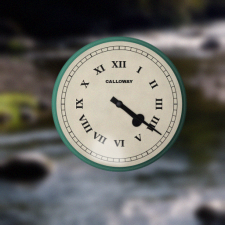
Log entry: {"hour": 4, "minute": 21}
